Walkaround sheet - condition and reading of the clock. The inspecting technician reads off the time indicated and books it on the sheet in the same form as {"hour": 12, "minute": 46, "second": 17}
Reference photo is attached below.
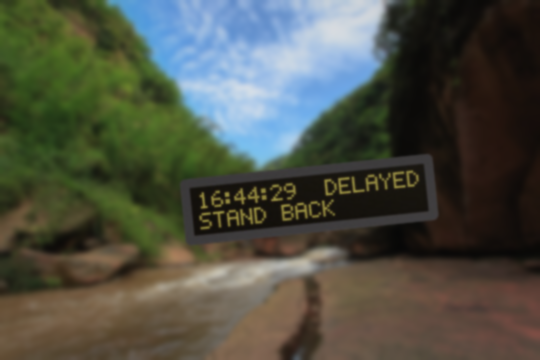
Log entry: {"hour": 16, "minute": 44, "second": 29}
